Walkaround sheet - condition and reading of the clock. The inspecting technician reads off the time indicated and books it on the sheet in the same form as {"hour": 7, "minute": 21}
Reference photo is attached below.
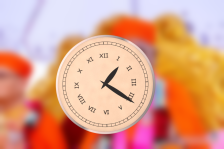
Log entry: {"hour": 1, "minute": 21}
